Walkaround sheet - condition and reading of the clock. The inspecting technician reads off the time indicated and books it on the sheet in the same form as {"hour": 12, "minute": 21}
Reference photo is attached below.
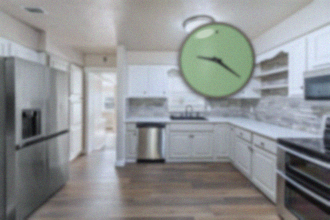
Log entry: {"hour": 9, "minute": 21}
